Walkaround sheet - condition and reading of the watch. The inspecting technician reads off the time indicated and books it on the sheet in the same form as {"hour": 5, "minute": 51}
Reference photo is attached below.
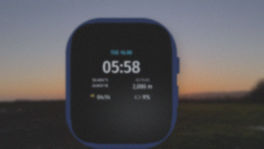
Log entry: {"hour": 5, "minute": 58}
